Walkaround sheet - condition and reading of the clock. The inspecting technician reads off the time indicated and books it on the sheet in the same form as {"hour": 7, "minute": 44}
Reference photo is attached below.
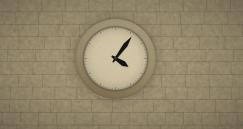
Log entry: {"hour": 4, "minute": 6}
